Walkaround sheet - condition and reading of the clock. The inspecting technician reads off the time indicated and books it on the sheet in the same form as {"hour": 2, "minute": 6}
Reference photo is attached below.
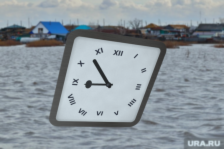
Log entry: {"hour": 8, "minute": 53}
